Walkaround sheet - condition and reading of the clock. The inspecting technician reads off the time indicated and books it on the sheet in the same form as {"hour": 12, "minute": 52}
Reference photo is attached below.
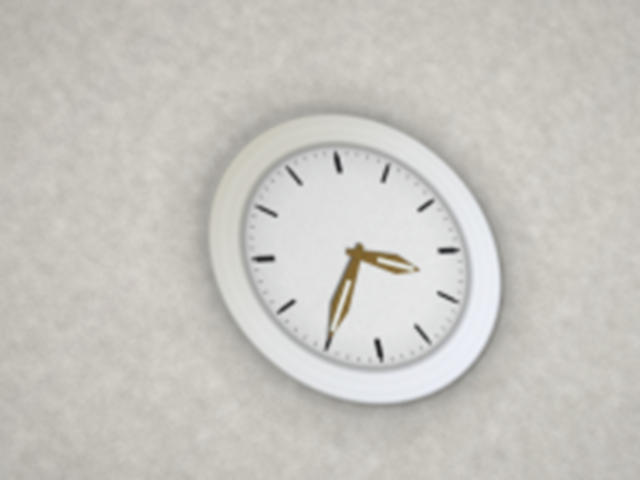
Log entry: {"hour": 3, "minute": 35}
